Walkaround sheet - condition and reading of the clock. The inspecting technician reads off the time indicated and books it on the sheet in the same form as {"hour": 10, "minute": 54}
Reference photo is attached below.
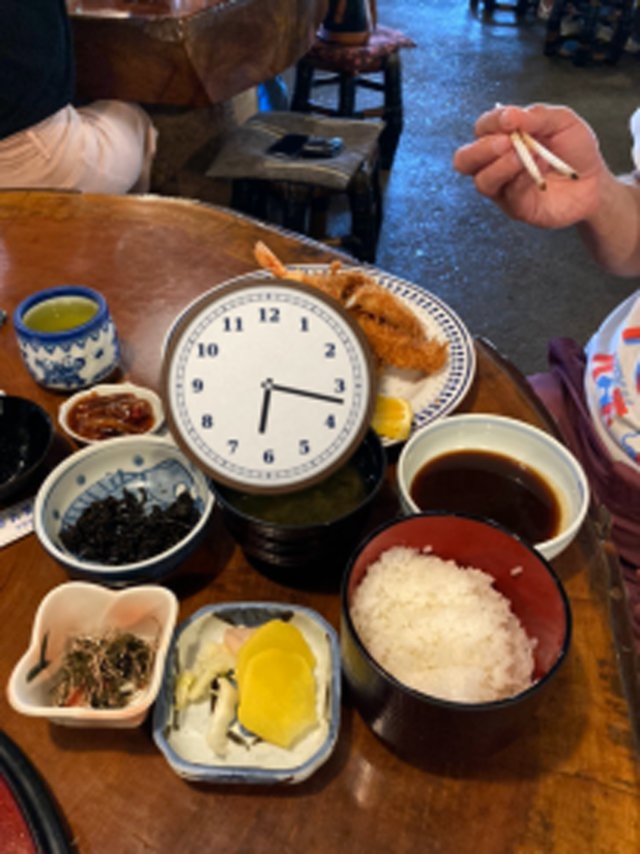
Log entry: {"hour": 6, "minute": 17}
